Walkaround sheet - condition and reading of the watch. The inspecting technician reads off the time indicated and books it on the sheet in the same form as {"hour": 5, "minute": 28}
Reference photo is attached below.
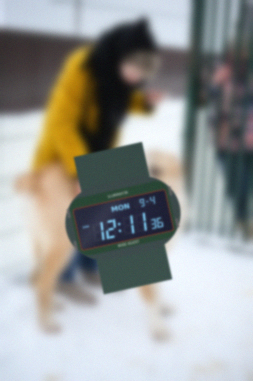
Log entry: {"hour": 12, "minute": 11}
